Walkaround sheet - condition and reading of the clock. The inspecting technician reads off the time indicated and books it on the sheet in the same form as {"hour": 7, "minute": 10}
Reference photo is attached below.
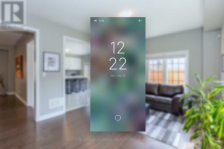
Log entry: {"hour": 12, "minute": 22}
